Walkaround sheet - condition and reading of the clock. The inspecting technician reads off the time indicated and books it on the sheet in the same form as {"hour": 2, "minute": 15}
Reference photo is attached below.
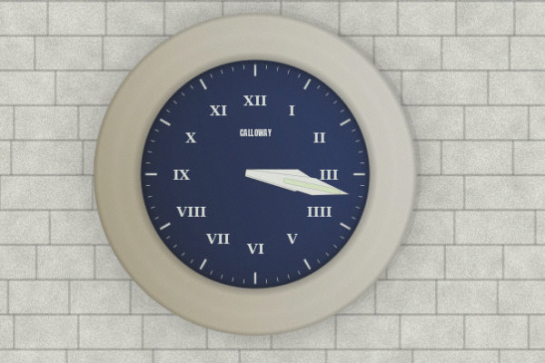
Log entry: {"hour": 3, "minute": 17}
